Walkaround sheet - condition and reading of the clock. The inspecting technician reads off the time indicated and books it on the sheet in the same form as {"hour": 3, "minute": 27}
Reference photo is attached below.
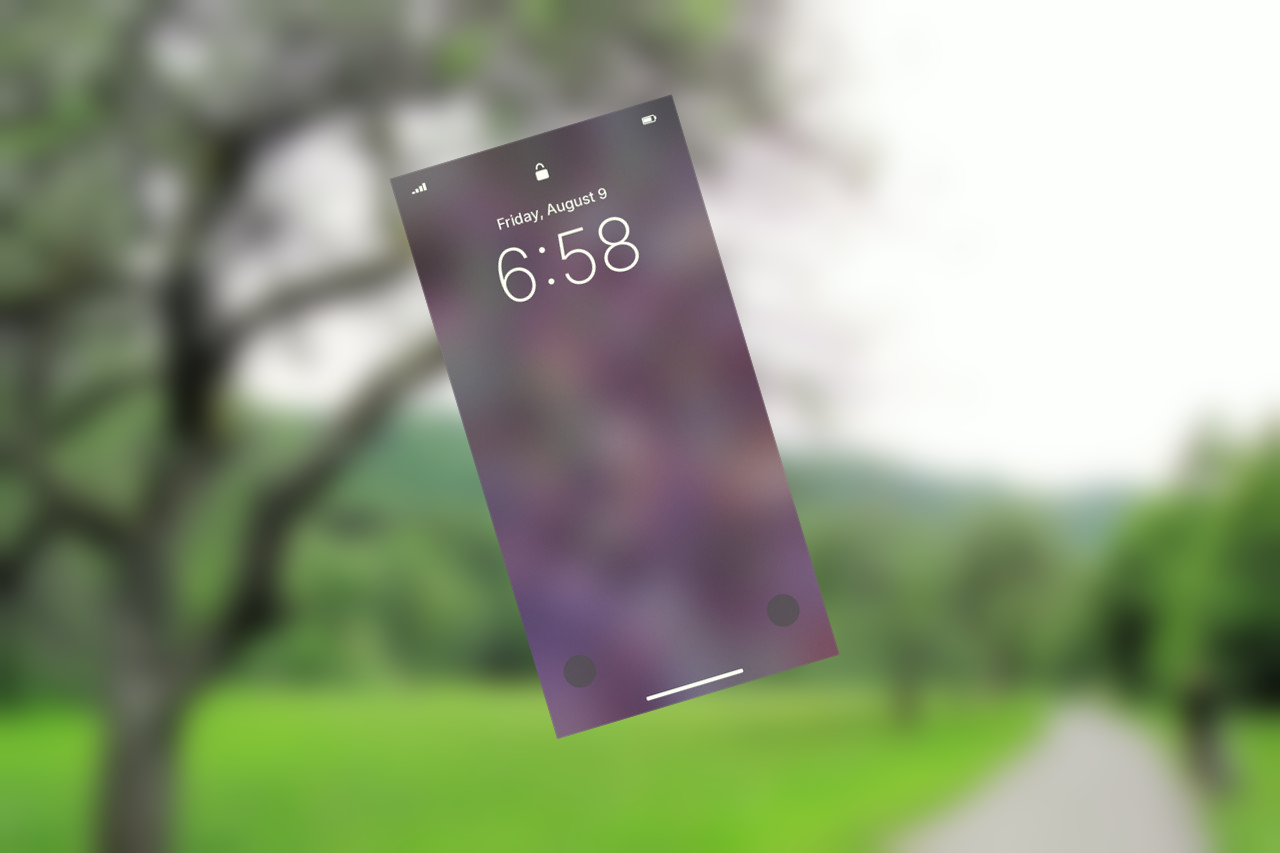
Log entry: {"hour": 6, "minute": 58}
